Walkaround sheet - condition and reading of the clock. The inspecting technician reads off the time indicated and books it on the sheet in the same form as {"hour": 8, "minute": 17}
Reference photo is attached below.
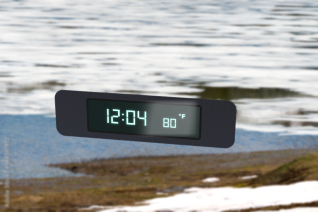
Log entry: {"hour": 12, "minute": 4}
